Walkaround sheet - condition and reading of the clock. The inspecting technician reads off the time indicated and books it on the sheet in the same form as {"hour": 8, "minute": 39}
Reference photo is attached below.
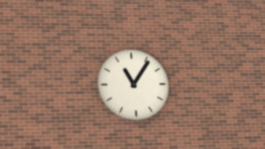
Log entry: {"hour": 11, "minute": 6}
